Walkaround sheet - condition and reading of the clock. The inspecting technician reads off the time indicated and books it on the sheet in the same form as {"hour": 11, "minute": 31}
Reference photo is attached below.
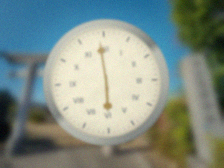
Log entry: {"hour": 5, "minute": 59}
